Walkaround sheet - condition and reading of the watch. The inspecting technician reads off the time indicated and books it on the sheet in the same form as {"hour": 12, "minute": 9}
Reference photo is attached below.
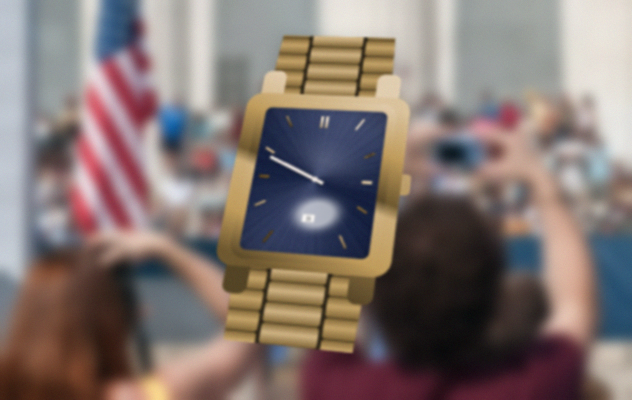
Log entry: {"hour": 9, "minute": 49}
